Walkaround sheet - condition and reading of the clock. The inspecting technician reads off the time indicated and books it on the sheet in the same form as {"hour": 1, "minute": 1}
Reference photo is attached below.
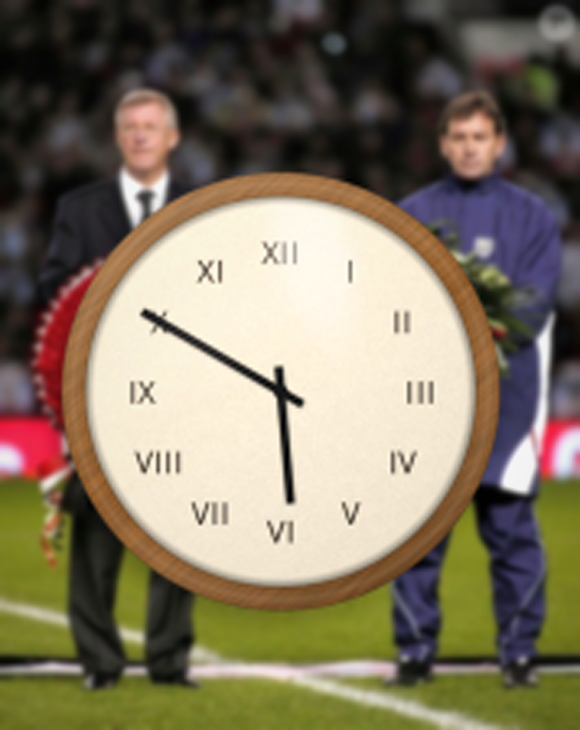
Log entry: {"hour": 5, "minute": 50}
